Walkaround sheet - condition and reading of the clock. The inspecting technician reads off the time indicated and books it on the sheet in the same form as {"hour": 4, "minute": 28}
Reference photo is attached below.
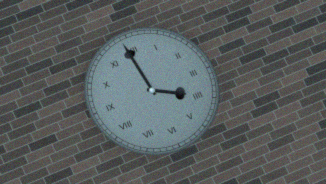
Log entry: {"hour": 3, "minute": 59}
